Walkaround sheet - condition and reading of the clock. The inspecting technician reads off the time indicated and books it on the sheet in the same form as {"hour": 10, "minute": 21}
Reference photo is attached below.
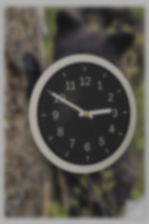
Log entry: {"hour": 2, "minute": 50}
